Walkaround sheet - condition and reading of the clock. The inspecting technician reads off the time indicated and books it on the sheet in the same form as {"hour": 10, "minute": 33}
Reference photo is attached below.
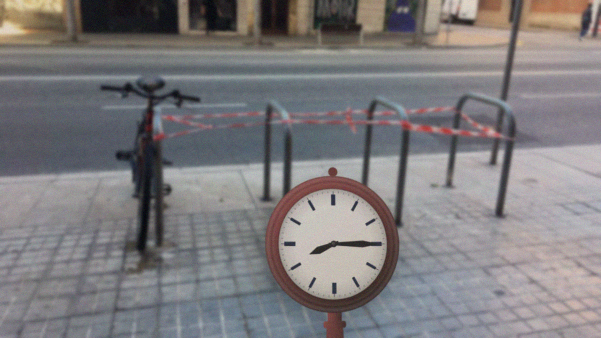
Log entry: {"hour": 8, "minute": 15}
